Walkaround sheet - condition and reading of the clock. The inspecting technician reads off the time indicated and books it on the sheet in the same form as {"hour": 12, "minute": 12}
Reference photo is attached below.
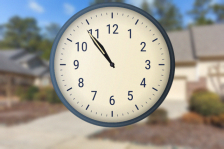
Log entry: {"hour": 10, "minute": 54}
